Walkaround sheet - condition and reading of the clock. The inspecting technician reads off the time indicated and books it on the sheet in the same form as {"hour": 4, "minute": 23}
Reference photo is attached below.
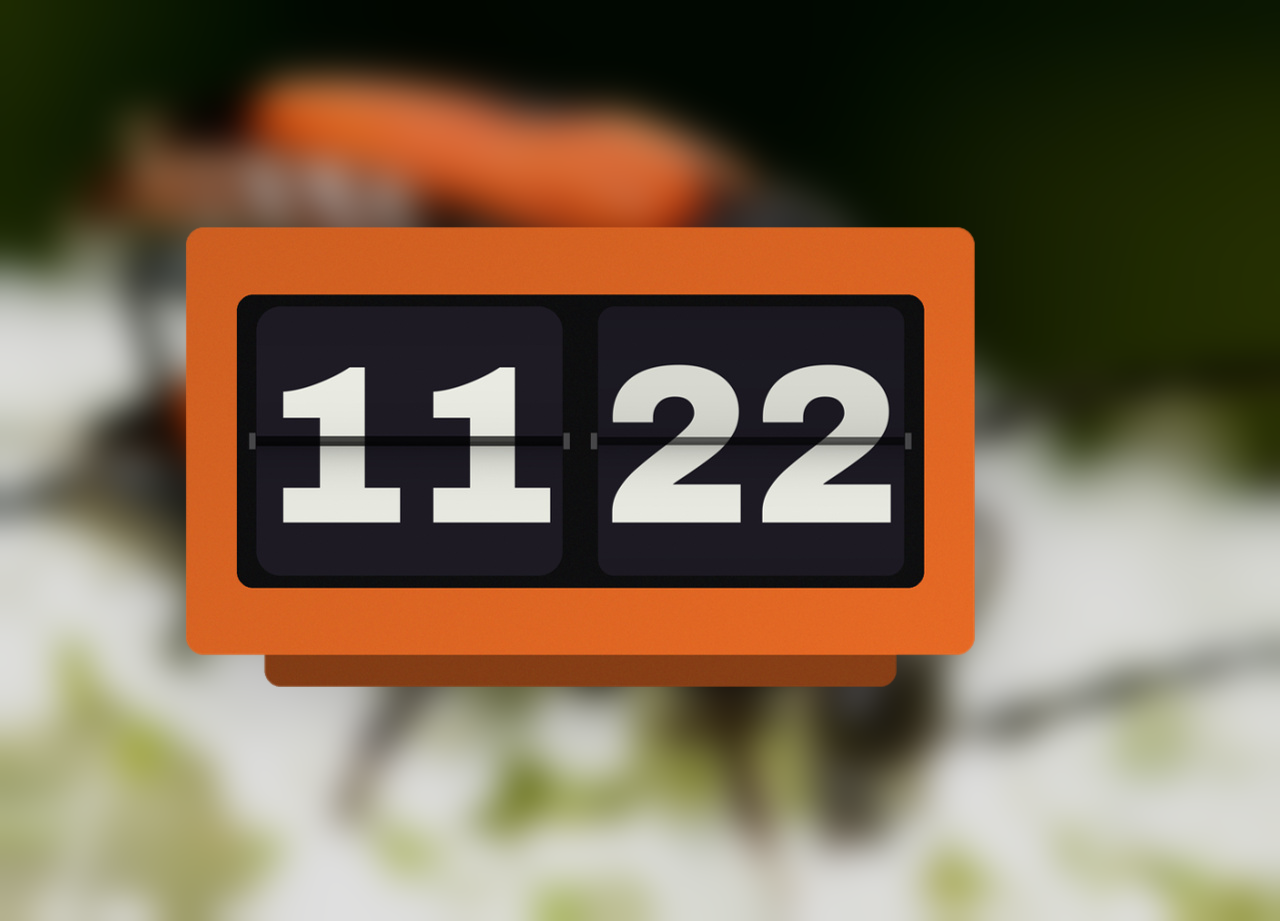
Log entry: {"hour": 11, "minute": 22}
